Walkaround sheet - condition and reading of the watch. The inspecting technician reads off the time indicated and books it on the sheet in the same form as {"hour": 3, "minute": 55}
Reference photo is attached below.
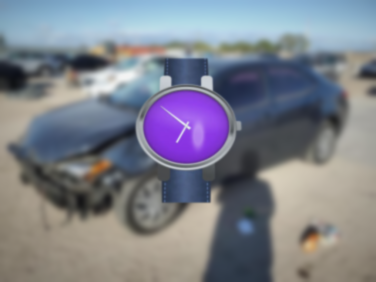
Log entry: {"hour": 6, "minute": 52}
